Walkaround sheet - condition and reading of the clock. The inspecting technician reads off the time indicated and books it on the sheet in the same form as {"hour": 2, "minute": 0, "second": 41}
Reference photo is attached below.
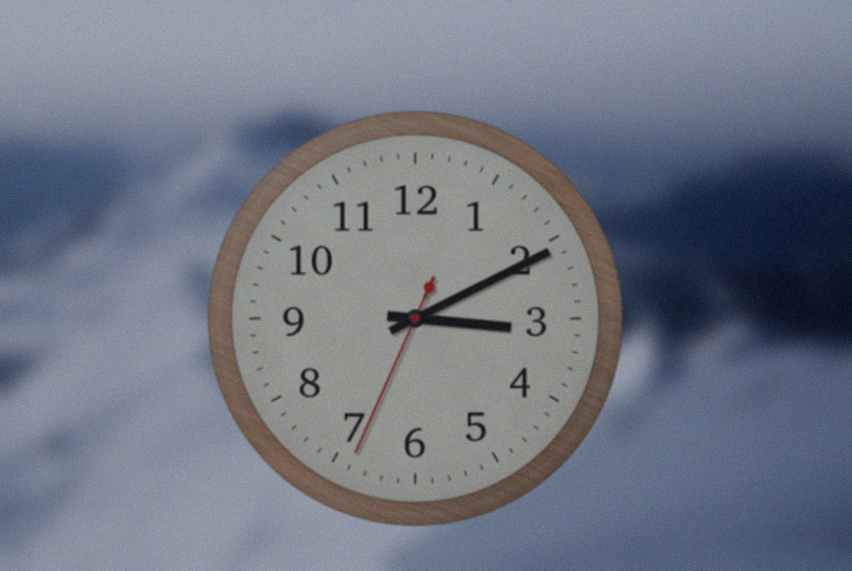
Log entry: {"hour": 3, "minute": 10, "second": 34}
